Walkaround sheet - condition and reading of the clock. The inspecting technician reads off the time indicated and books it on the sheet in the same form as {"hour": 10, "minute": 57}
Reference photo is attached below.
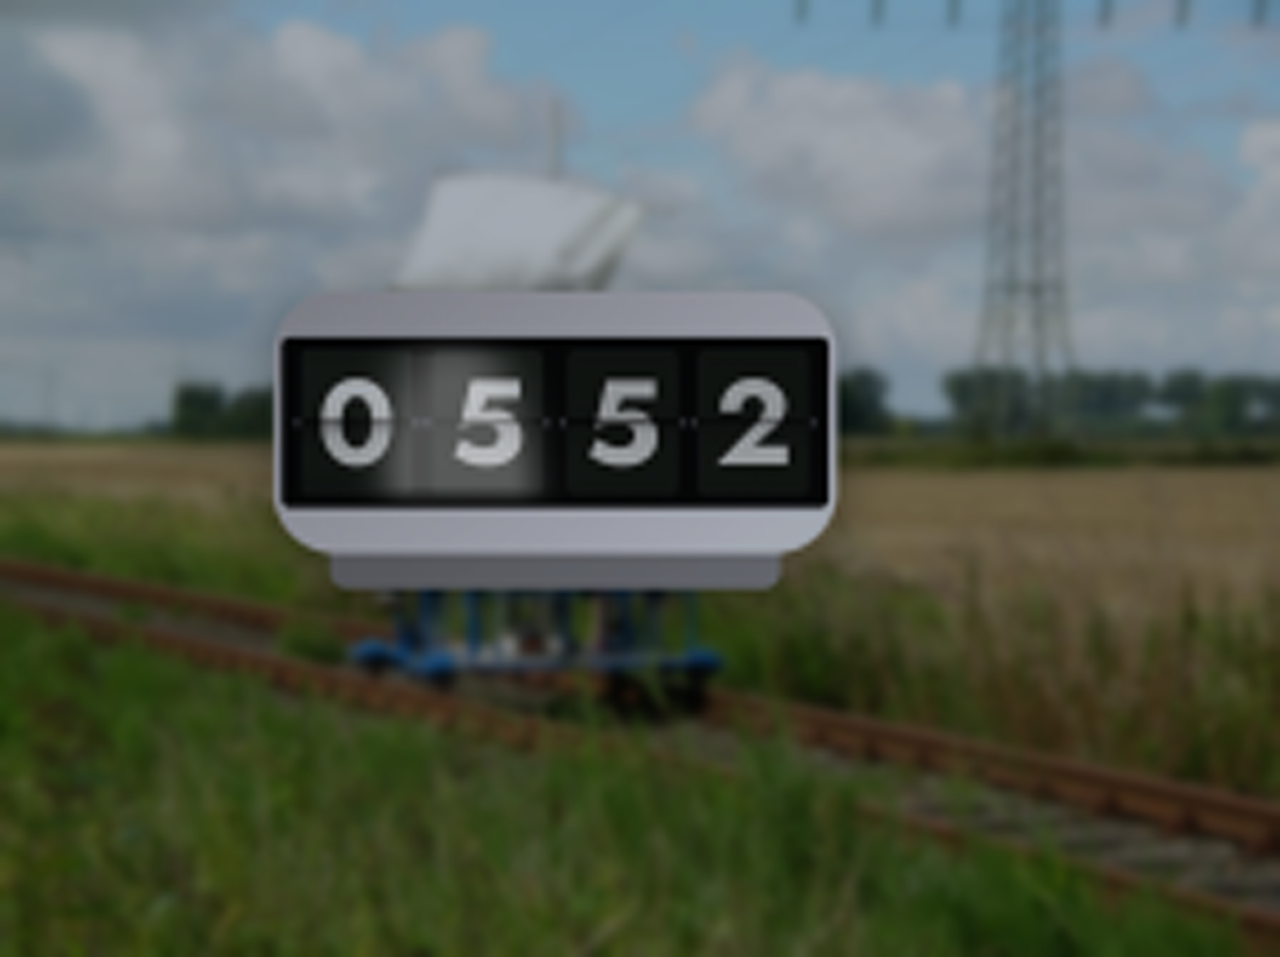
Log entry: {"hour": 5, "minute": 52}
